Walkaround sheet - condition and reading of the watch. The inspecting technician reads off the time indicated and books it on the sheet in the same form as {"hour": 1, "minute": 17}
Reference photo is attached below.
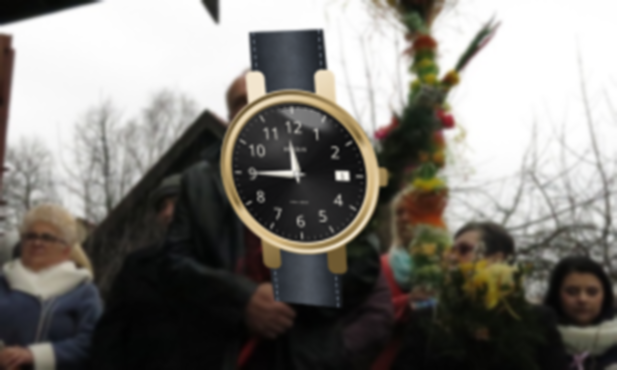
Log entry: {"hour": 11, "minute": 45}
